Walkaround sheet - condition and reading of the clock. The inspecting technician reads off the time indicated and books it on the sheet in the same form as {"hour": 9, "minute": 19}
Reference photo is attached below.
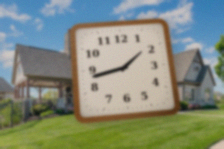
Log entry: {"hour": 1, "minute": 43}
